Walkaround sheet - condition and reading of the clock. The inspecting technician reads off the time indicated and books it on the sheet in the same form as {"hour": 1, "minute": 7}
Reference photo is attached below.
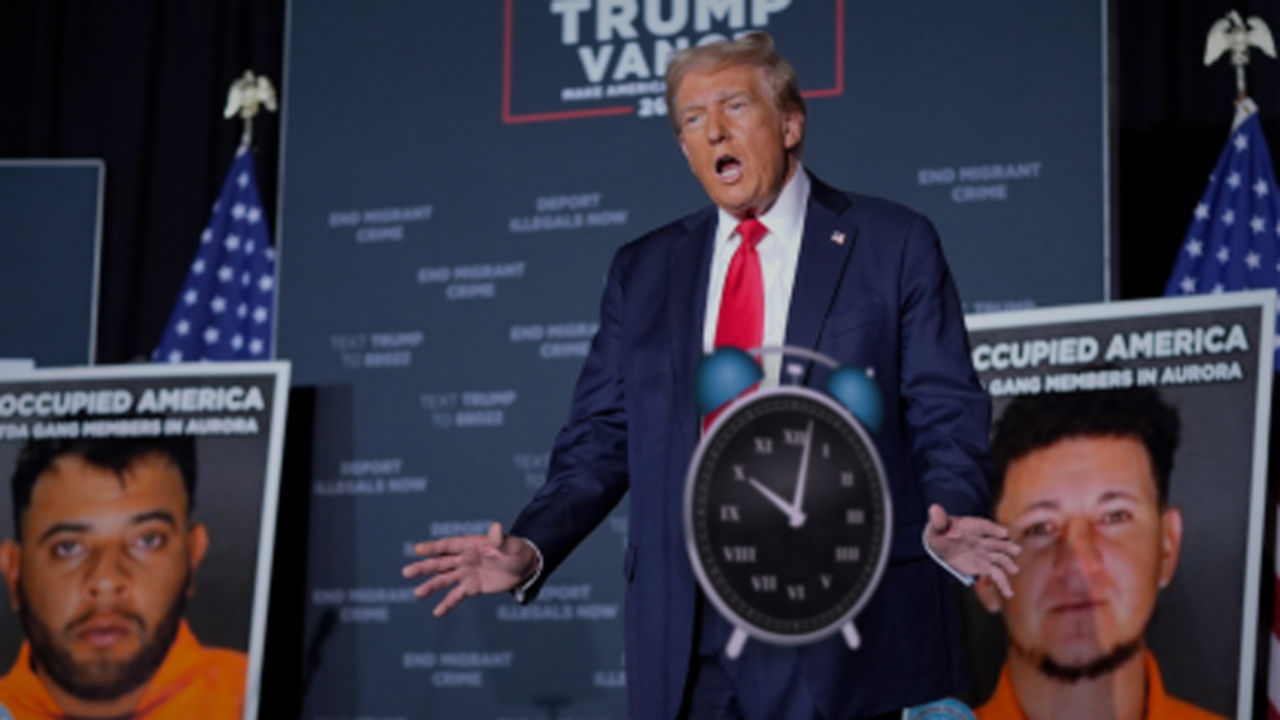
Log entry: {"hour": 10, "minute": 2}
